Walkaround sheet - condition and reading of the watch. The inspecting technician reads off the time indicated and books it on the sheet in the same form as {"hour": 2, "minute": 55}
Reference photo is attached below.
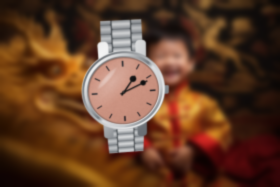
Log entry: {"hour": 1, "minute": 11}
